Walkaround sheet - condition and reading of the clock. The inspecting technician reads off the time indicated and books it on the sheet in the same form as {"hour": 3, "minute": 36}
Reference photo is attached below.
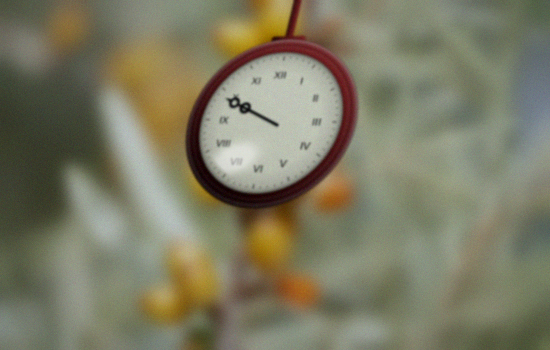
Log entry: {"hour": 9, "minute": 49}
